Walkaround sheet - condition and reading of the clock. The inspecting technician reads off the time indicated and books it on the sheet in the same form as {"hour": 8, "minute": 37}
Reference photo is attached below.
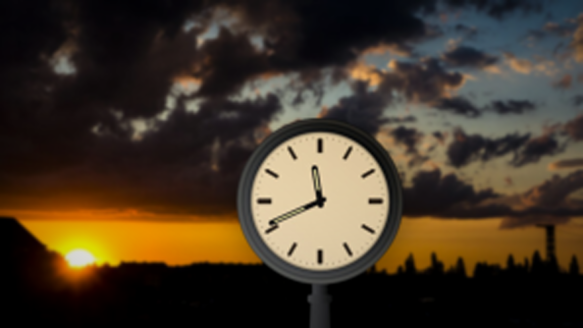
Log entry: {"hour": 11, "minute": 41}
